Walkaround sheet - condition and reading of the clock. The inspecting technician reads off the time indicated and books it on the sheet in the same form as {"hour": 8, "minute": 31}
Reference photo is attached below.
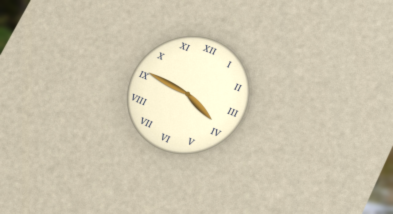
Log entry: {"hour": 3, "minute": 46}
